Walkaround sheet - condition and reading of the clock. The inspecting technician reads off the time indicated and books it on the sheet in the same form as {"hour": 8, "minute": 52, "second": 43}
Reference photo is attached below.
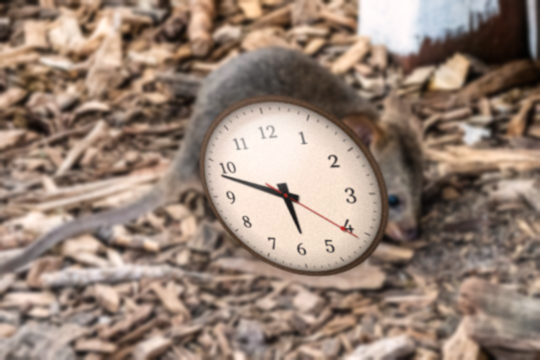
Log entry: {"hour": 5, "minute": 48, "second": 21}
